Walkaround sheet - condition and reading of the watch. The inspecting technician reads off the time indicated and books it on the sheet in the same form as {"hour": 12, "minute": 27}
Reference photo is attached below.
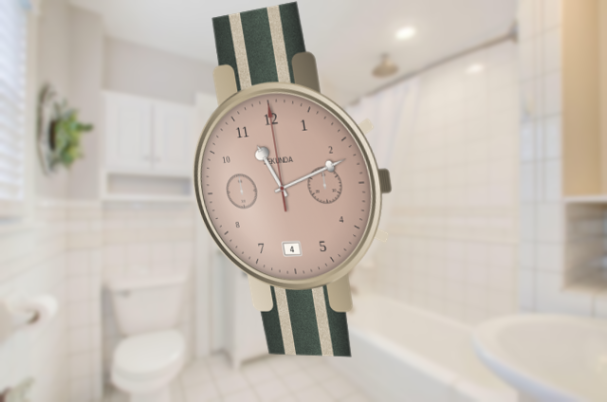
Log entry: {"hour": 11, "minute": 12}
